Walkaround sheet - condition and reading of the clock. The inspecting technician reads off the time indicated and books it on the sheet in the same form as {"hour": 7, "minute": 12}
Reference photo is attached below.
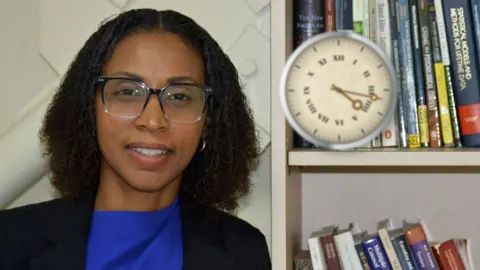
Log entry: {"hour": 4, "minute": 17}
